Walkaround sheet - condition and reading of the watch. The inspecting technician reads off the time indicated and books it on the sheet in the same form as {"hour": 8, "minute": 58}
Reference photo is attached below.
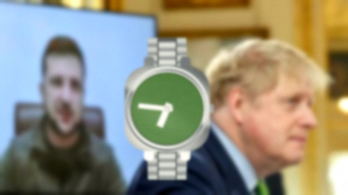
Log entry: {"hour": 6, "minute": 46}
